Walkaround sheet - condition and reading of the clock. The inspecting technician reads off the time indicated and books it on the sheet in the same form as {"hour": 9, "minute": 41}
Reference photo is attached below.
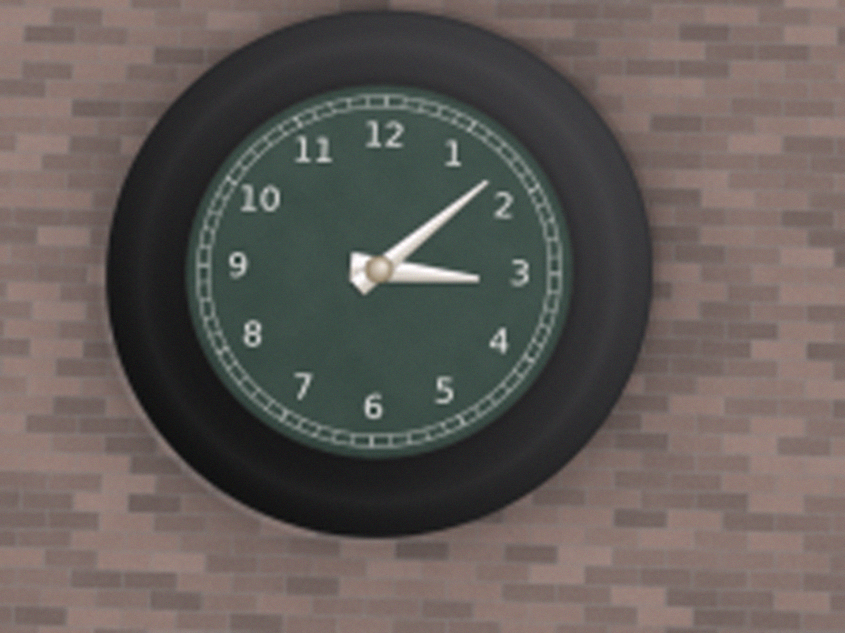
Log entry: {"hour": 3, "minute": 8}
